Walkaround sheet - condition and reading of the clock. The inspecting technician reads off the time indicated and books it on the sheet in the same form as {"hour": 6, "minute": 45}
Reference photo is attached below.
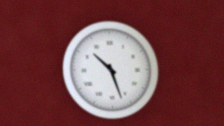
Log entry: {"hour": 10, "minute": 27}
